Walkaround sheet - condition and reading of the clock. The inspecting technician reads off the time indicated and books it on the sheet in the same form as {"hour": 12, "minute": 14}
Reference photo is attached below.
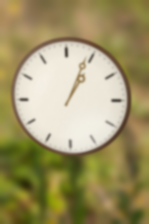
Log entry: {"hour": 1, "minute": 4}
